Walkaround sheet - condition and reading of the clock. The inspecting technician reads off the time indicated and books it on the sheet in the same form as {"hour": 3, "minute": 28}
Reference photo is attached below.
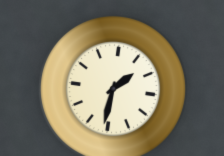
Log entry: {"hour": 1, "minute": 31}
